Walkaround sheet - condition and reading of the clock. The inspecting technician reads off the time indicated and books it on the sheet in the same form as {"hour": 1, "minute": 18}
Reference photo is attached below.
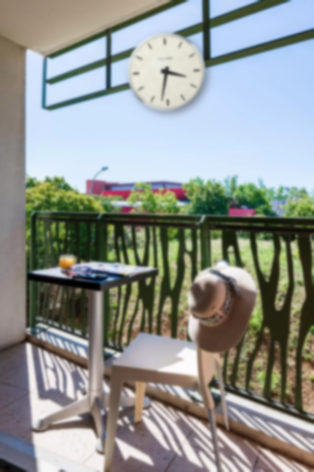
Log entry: {"hour": 3, "minute": 32}
